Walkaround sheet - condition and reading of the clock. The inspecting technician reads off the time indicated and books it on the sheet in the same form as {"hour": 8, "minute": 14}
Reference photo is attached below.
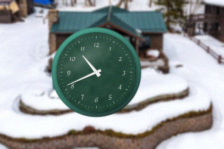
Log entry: {"hour": 10, "minute": 41}
